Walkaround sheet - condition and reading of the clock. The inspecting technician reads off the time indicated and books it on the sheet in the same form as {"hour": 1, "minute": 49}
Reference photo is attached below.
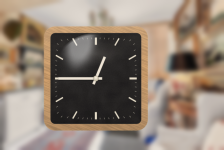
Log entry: {"hour": 12, "minute": 45}
